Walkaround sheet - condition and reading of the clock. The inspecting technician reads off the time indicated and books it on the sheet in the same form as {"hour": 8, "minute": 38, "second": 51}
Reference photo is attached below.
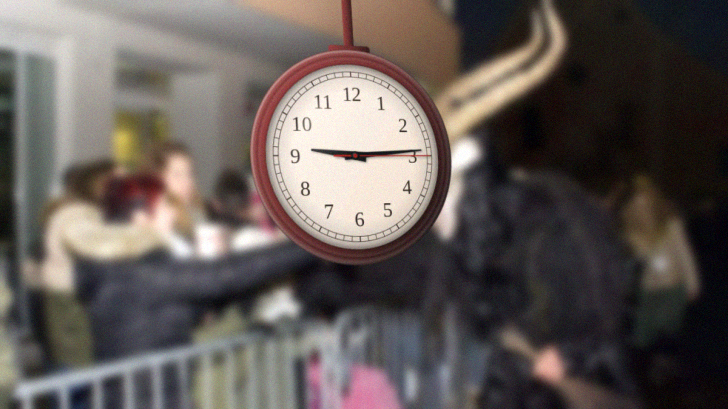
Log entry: {"hour": 9, "minute": 14, "second": 15}
